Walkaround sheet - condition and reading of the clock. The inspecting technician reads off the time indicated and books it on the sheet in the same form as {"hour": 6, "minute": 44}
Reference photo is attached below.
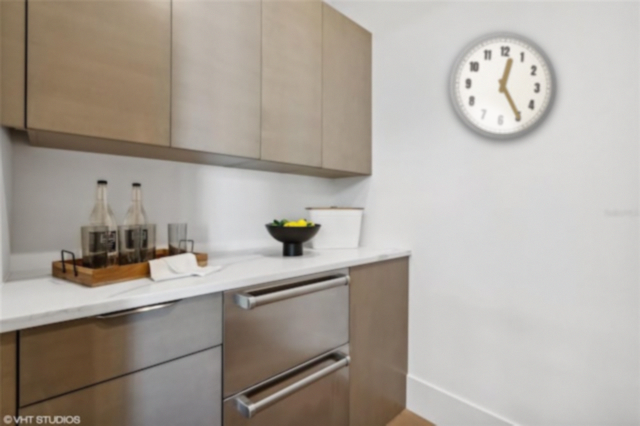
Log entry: {"hour": 12, "minute": 25}
